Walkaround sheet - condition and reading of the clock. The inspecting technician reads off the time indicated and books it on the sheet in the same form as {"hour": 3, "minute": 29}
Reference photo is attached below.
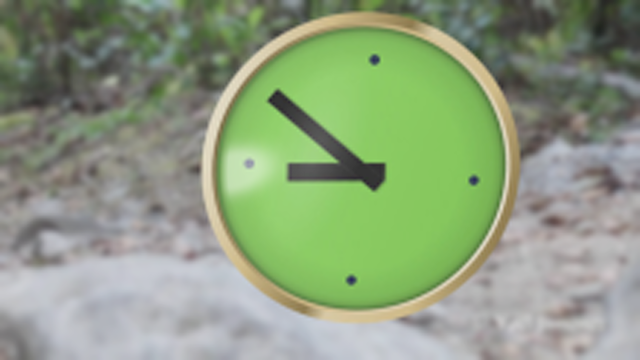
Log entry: {"hour": 8, "minute": 51}
